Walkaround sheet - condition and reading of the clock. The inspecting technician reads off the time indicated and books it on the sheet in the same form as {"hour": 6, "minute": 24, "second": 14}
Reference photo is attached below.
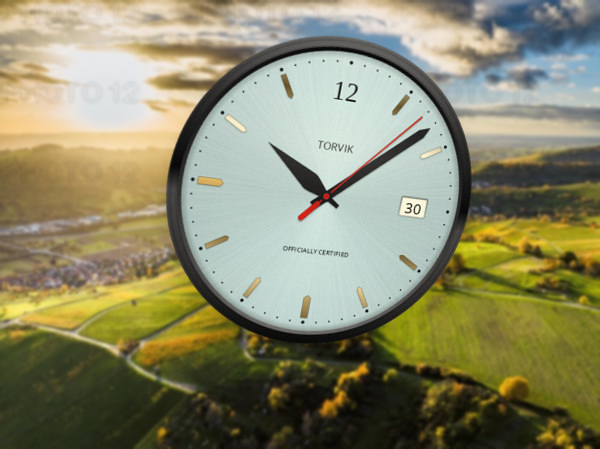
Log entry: {"hour": 10, "minute": 8, "second": 7}
